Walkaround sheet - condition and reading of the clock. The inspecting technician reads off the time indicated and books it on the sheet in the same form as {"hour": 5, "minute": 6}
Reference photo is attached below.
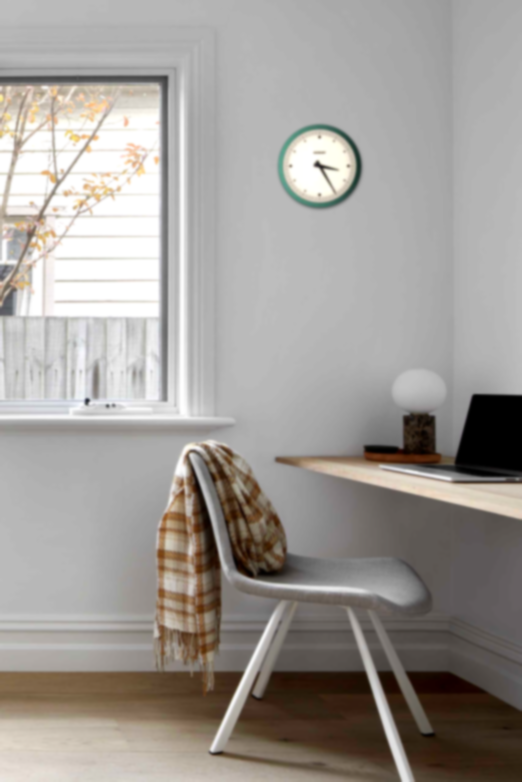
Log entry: {"hour": 3, "minute": 25}
